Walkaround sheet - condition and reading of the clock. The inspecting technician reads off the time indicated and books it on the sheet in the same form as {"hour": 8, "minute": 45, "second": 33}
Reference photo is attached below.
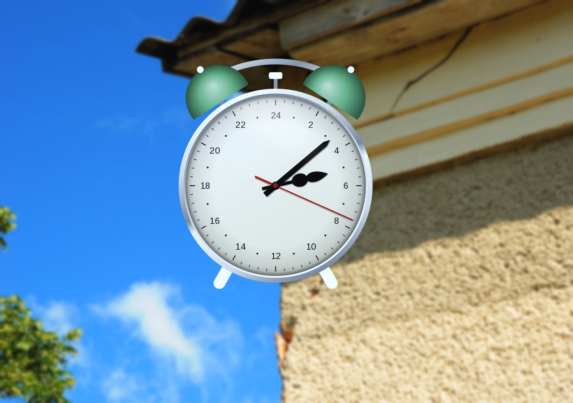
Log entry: {"hour": 5, "minute": 8, "second": 19}
